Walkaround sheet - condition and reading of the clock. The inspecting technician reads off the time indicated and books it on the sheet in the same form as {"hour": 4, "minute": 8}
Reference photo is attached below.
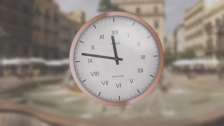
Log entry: {"hour": 11, "minute": 47}
